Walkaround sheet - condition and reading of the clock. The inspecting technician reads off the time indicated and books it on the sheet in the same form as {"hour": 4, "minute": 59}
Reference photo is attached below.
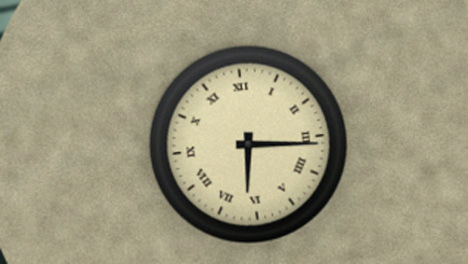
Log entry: {"hour": 6, "minute": 16}
